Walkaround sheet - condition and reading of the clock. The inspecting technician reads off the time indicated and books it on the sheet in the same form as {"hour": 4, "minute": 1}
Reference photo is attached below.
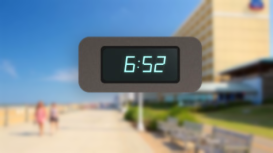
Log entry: {"hour": 6, "minute": 52}
